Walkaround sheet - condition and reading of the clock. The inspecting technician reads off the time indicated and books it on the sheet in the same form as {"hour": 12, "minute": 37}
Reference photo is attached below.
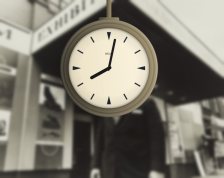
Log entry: {"hour": 8, "minute": 2}
